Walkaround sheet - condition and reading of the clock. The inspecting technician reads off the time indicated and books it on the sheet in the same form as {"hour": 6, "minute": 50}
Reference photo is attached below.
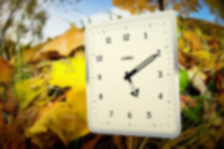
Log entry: {"hour": 5, "minute": 10}
